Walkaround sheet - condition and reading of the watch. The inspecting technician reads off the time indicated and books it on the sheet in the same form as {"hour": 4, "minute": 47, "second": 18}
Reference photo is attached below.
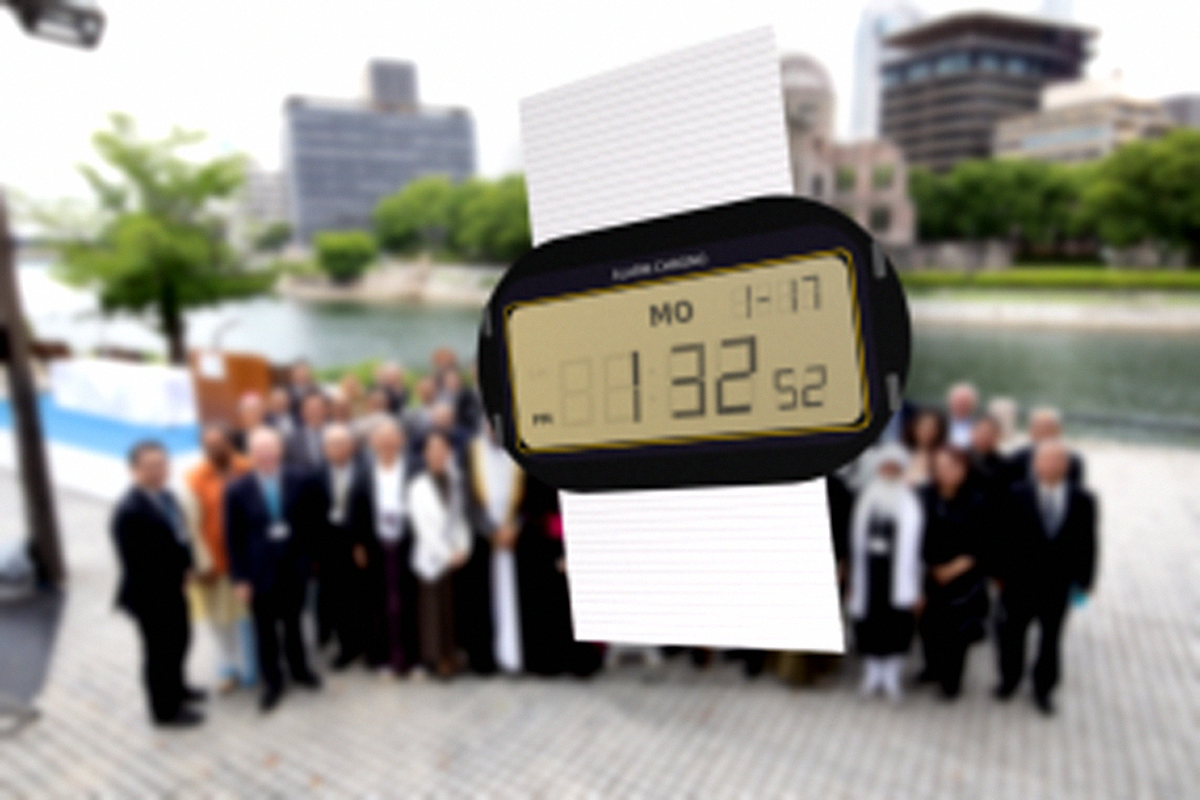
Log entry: {"hour": 1, "minute": 32, "second": 52}
